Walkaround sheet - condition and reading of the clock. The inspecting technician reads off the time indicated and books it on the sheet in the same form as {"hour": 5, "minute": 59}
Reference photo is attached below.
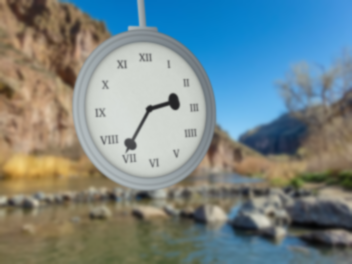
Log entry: {"hour": 2, "minute": 36}
